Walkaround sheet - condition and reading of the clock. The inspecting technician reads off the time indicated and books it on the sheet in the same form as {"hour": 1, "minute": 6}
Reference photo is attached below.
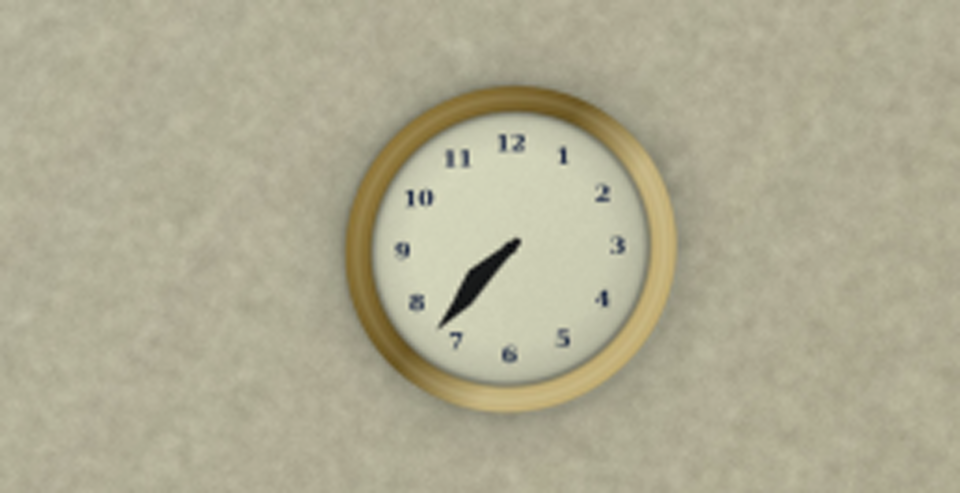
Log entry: {"hour": 7, "minute": 37}
